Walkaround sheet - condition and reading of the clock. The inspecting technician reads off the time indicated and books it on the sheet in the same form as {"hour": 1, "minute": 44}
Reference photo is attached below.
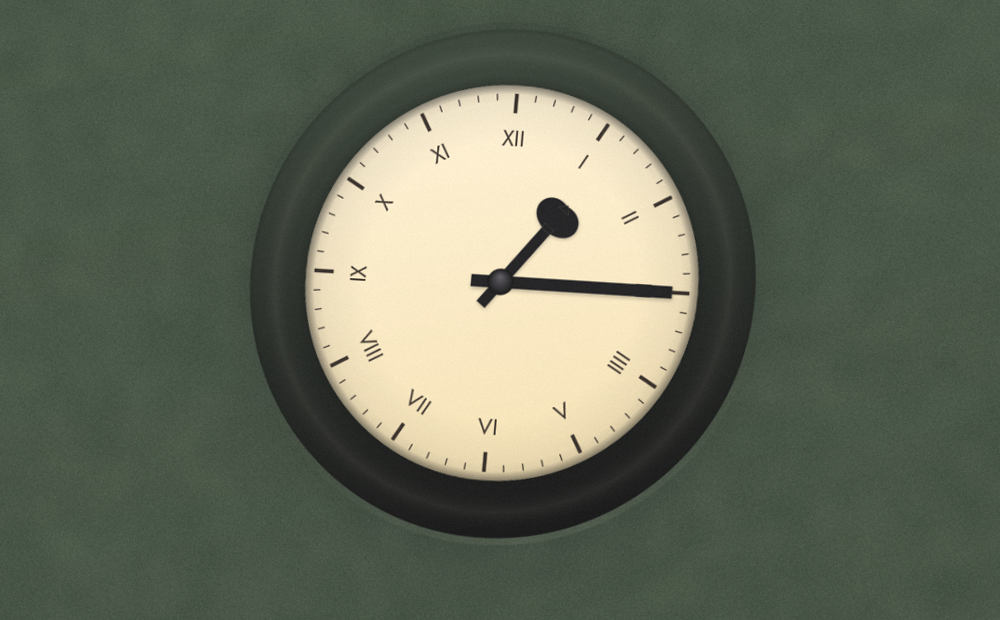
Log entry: {"hour": 1, "minute": 15}
